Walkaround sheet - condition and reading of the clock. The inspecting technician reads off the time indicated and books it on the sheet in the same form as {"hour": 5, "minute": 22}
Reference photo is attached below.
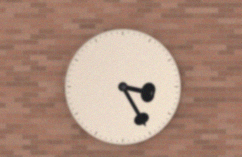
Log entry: {"hour": 3, "minute": 25}
